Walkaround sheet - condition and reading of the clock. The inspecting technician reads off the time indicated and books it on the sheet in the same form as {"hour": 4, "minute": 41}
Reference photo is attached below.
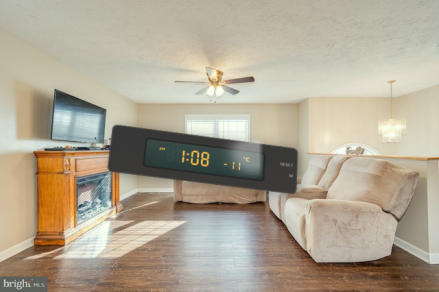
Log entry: {"hour": 1, "minute": 8}
